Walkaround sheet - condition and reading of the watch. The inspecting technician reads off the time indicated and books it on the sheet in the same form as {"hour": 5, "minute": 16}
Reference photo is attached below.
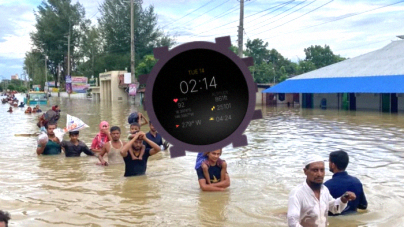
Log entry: {"hour": 2, "minute": 14}
